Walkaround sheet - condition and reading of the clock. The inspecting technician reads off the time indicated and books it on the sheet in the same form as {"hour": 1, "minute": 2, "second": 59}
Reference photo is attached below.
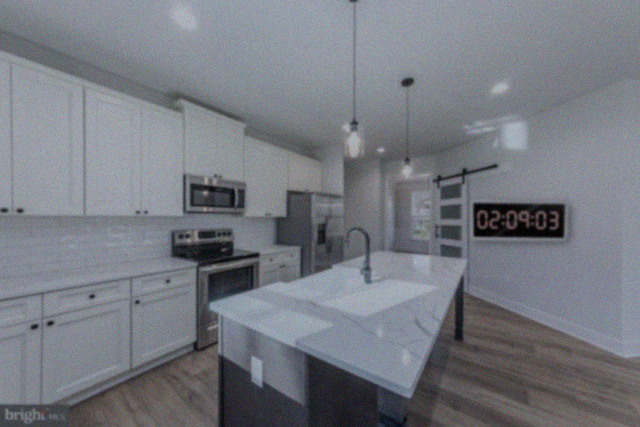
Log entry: {"hour": 2, "minute": 9, "second": 3}
